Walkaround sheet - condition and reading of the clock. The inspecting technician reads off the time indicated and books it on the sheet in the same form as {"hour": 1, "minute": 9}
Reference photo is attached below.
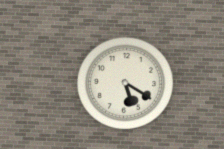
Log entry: {"hour": 5, "minute": 20}
